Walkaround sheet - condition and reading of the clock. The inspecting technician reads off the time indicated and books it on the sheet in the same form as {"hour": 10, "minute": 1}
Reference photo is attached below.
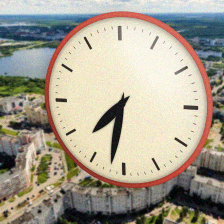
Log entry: {"hour": 7, "minute": 32}
